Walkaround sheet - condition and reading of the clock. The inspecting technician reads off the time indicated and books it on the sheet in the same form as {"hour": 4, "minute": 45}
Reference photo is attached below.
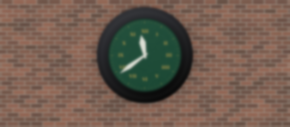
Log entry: {"hour": 11, "minute": 39}
